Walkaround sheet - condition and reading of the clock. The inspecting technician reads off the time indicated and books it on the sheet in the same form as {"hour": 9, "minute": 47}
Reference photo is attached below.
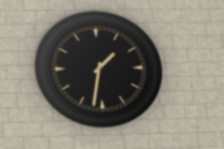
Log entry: {"hour": 1, "minute": 32}
